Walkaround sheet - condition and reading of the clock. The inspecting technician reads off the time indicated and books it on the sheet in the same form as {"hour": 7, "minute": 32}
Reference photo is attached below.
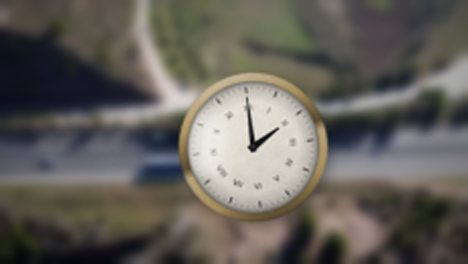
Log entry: {"hour": 2, "minute": 0}
